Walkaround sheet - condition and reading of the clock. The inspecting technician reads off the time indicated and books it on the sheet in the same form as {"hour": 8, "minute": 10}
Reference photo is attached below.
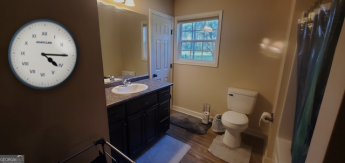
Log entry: {"hour": 4, "minute": 15}
